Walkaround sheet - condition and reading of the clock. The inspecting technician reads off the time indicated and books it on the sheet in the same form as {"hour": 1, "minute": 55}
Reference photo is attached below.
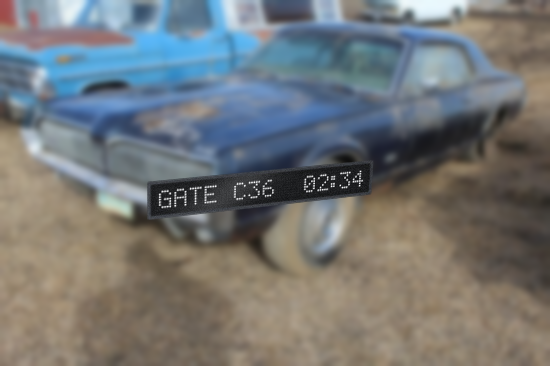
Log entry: {"hour": 2, "minute": 34}
